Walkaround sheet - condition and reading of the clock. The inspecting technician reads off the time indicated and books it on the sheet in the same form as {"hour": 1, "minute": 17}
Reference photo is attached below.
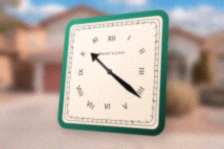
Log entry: {"hour": 10, "minute": 21}
